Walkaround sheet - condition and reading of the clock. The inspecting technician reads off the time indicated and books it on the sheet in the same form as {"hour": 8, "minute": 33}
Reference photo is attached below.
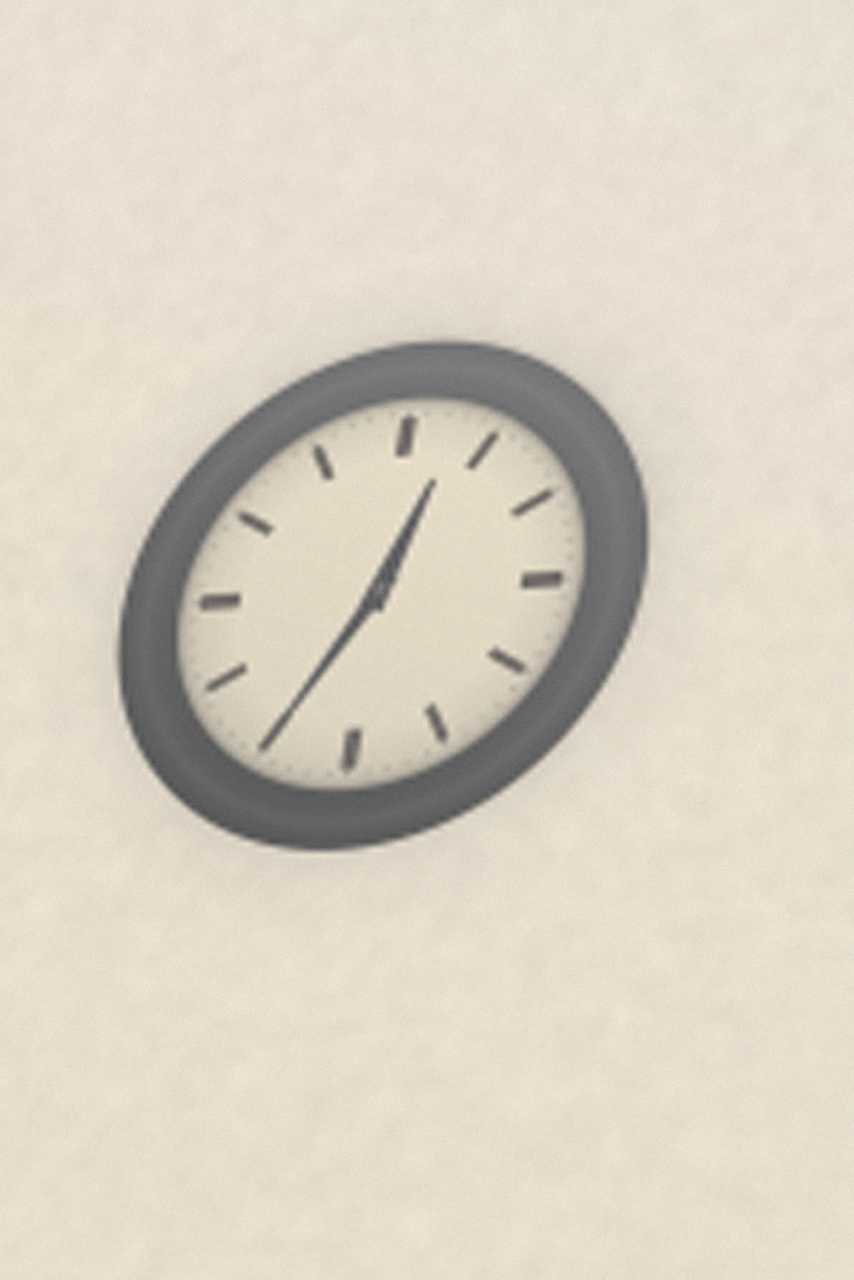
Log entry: {"hour": 12, "minute": 35}
